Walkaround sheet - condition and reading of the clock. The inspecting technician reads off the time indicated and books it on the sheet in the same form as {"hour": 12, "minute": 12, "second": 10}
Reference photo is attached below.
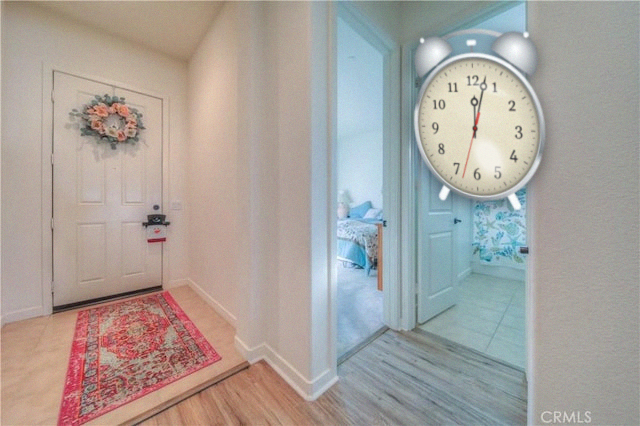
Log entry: {"hour": 12, "minute": 2, "second": 33}
